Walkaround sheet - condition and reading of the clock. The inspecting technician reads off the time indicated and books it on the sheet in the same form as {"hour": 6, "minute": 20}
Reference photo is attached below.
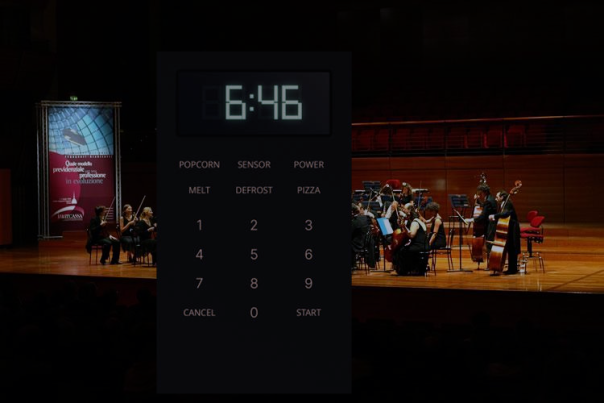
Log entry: {"hour": 6, "minute": 46}
